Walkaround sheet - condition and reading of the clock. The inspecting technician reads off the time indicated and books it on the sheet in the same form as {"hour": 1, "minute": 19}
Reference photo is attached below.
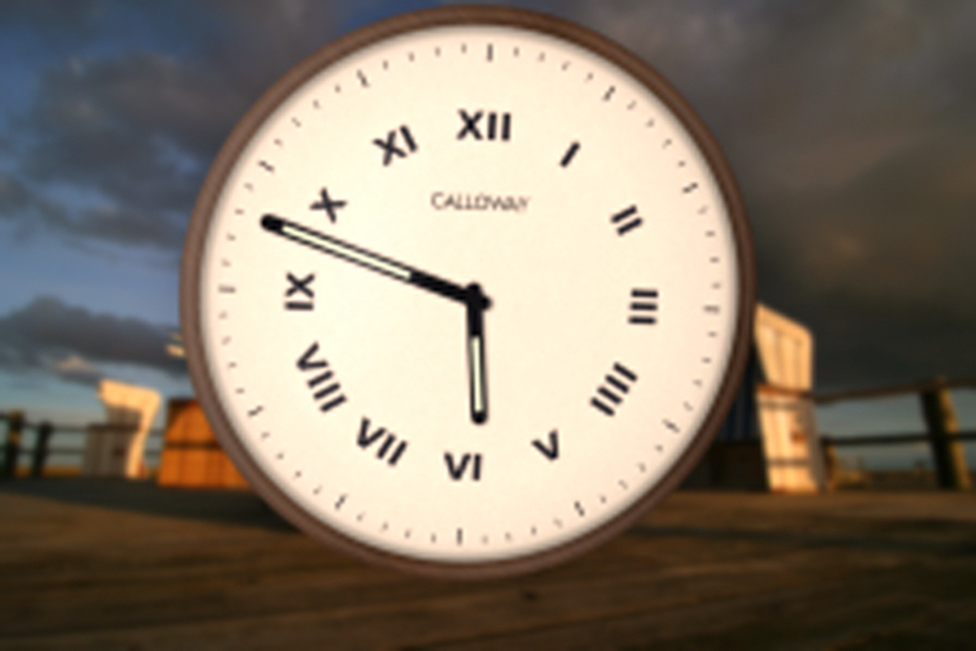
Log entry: {"hour": 5, "minute": 48}
